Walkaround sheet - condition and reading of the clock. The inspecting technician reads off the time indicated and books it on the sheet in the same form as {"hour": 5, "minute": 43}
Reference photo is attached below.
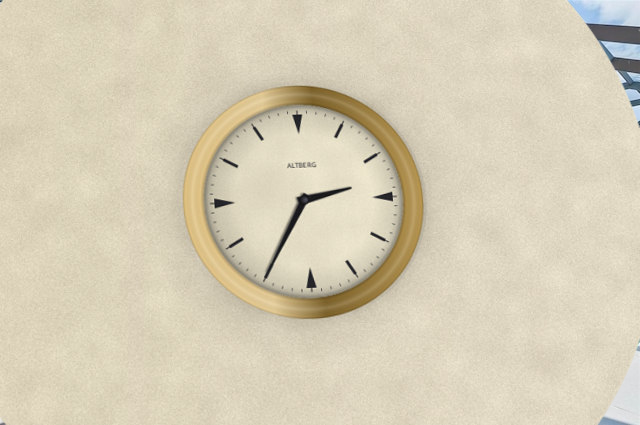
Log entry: {"hour": 2, "minute": 35}
